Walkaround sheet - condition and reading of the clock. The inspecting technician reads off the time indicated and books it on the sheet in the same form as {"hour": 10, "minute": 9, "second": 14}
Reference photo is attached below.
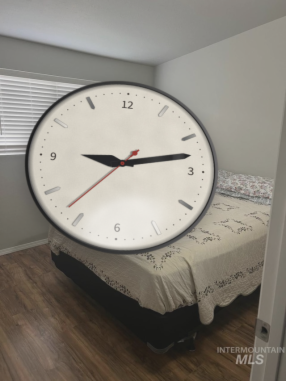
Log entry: {"hour": 9, "minute": 12, "second": 37}
